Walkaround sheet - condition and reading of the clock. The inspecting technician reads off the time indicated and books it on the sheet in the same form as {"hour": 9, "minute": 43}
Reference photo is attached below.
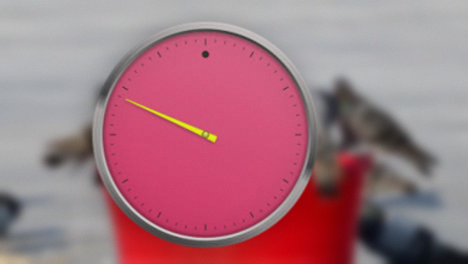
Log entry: {"hour": 9, "minute": 49}
